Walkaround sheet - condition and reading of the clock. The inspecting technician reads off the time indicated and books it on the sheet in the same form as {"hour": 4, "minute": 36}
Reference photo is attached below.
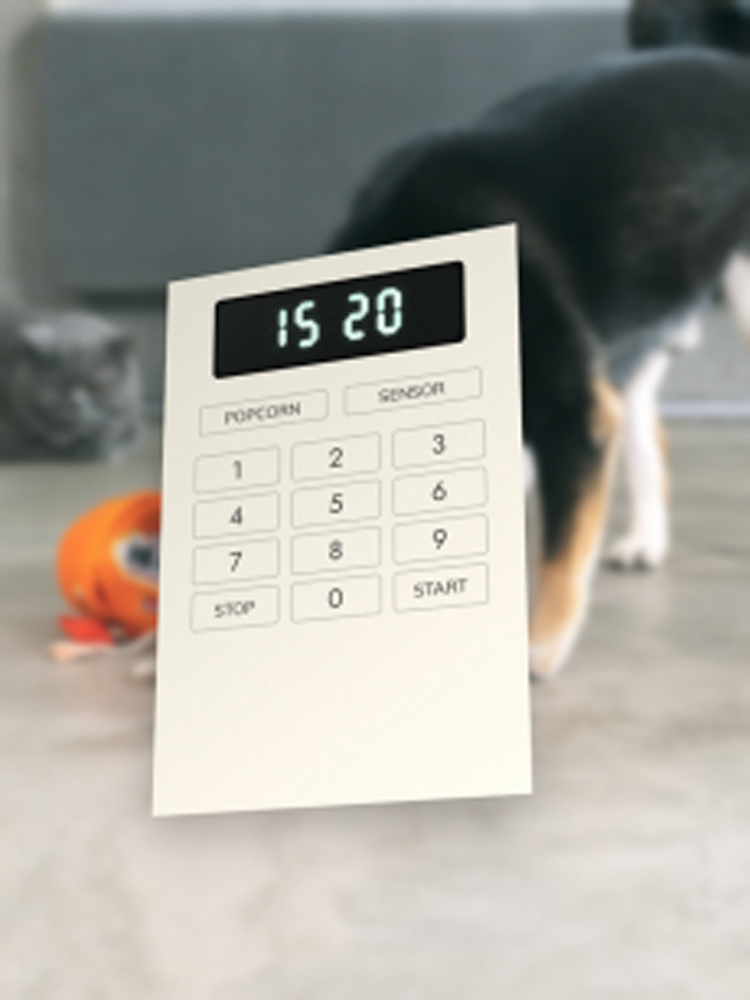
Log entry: {"hour": 15, "minute": 20}
